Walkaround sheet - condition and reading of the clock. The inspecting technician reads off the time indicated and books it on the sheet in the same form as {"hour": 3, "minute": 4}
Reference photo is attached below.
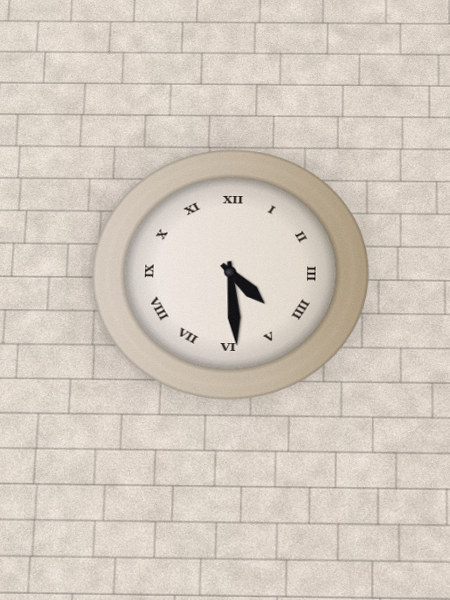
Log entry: {"hour": 4, "minute": 29}
